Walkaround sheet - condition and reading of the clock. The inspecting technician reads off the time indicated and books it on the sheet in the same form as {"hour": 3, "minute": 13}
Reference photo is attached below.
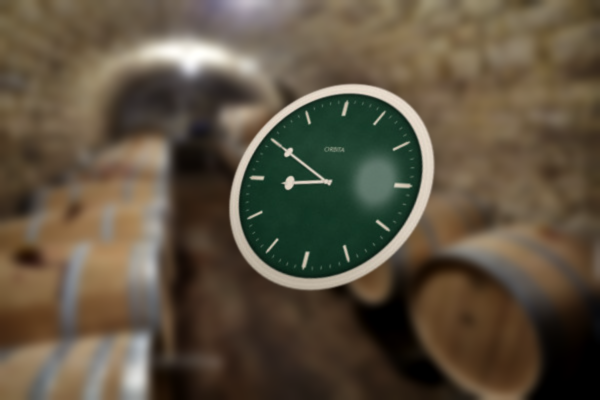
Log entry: {"hour": 8, "minute": 50}
